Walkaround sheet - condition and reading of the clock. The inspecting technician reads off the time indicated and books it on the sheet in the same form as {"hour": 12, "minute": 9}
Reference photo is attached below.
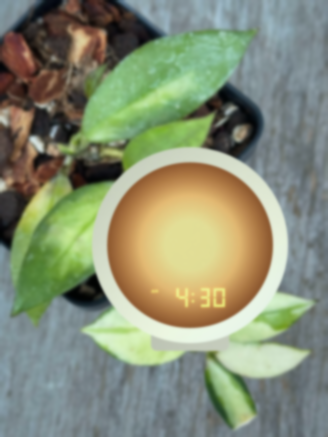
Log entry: {"hour": 4, "minute": 30}
